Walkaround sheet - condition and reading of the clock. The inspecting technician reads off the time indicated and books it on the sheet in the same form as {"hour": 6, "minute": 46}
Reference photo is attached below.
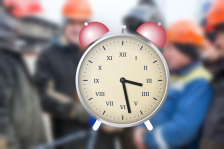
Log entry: {"hour": 3, "minute": 28}
